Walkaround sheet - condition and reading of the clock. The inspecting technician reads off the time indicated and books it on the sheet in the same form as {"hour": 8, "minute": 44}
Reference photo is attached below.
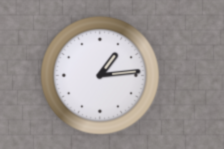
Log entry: {"hour": 1, "minute": 14}
